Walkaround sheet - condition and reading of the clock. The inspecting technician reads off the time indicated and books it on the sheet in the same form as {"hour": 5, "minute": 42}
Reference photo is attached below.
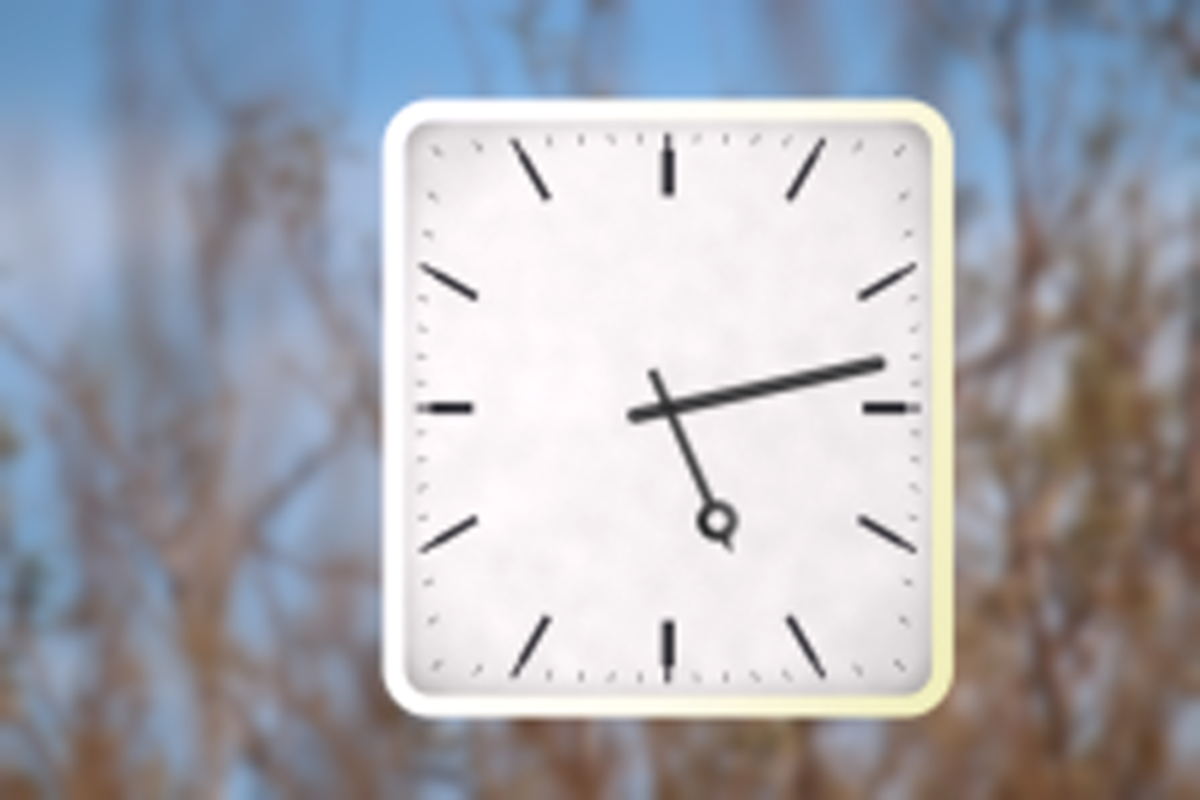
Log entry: {"hour": 5, "minute": 13}
